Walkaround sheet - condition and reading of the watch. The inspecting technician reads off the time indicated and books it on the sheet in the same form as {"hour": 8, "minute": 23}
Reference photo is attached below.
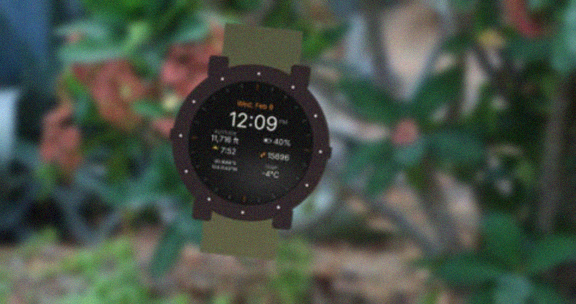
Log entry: {"hour": 12, "minute": 9}
